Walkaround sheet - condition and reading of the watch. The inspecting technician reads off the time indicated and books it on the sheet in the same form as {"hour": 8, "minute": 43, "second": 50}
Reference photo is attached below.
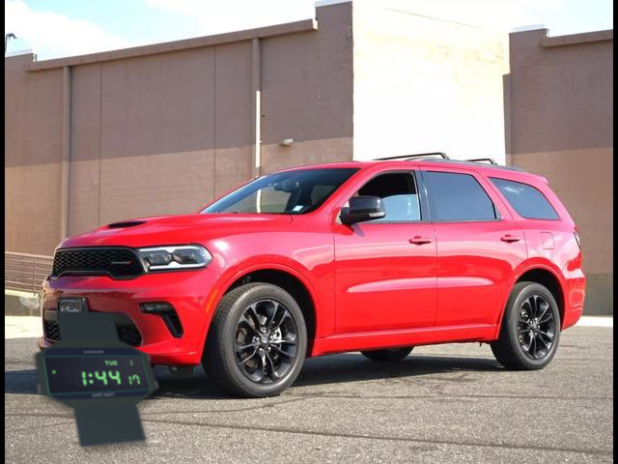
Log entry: {"hour": 1, "minute": 44, "second": 17}
